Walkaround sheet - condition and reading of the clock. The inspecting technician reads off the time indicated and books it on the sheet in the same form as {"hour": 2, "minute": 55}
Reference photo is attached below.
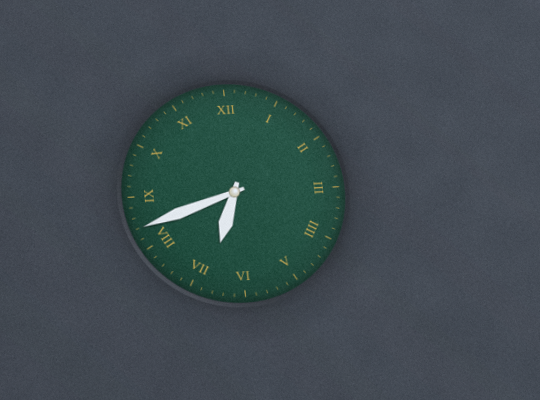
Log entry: {"hour": 6, "minute": 42}
